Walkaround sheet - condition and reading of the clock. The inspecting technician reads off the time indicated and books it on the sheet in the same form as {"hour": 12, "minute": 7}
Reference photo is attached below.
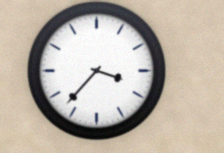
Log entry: {"hour": 3, "minute": 37}
